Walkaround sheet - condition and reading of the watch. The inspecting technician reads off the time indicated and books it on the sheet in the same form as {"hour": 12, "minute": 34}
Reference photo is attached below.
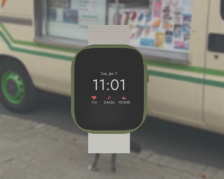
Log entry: {"hour": 11, "minute": 1}
